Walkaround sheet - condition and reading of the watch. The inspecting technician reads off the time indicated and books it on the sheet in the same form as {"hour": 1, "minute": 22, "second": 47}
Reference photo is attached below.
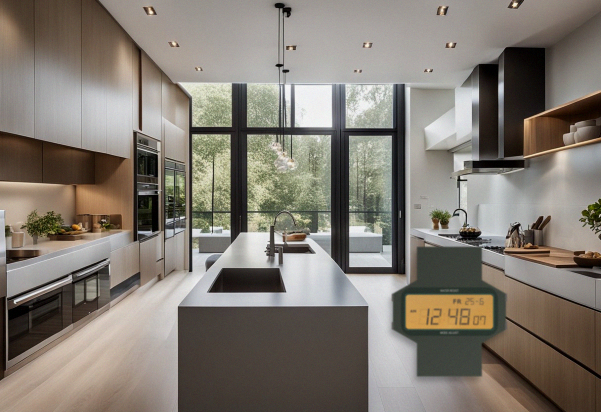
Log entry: {"hour": 12, "minute": 48, "second": 7}
